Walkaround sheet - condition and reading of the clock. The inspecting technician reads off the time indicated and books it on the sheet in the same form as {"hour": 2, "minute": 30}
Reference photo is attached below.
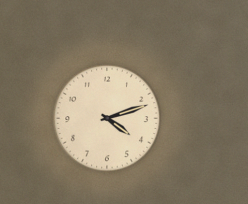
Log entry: {"hour": 4, "minute": 12}
